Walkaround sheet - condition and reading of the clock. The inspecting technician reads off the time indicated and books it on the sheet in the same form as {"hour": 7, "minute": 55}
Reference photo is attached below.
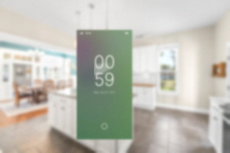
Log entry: {"hour": 0, "minute": 59}
